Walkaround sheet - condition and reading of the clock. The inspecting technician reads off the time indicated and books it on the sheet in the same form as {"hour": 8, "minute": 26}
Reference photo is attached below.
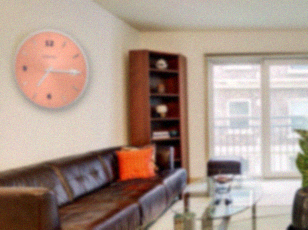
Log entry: {"hour": 7, "minute": 15}
